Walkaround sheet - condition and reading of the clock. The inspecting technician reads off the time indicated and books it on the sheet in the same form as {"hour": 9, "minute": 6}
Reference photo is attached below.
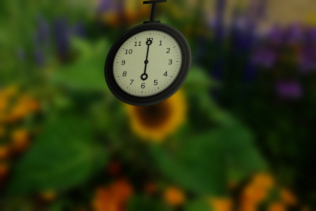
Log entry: {"hour": 6, "minute": 0}
